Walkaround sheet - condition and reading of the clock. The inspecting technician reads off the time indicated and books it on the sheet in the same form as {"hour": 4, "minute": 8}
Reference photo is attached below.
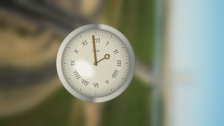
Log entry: {"hour": 1, "minute": 59}
